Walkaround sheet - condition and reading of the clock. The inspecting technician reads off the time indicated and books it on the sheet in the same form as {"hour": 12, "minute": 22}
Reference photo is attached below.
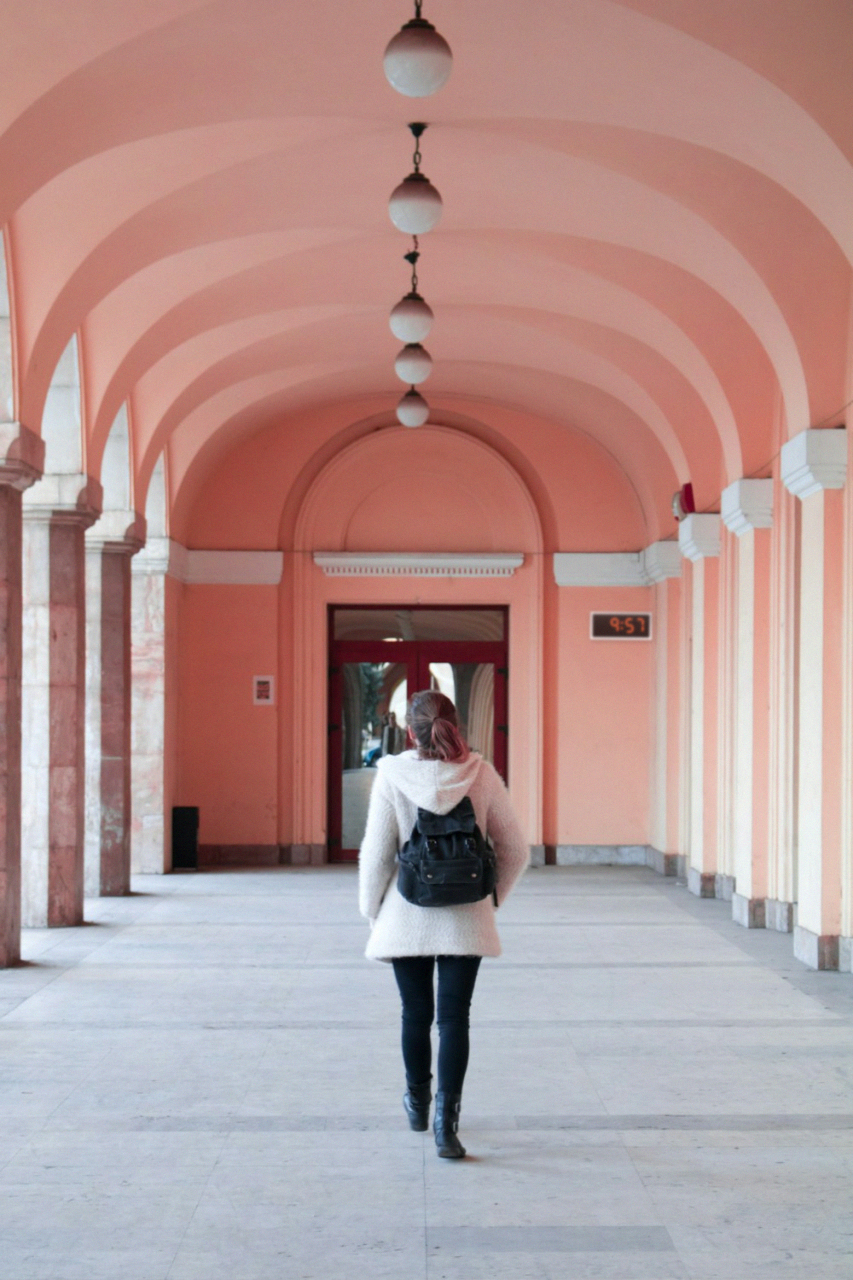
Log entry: {"hour": 9, "minute": 57}
